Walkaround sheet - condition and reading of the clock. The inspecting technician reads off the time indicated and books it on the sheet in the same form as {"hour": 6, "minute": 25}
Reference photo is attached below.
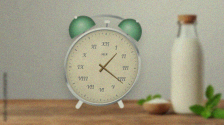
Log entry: {"hour": 1, "minute": 21}
